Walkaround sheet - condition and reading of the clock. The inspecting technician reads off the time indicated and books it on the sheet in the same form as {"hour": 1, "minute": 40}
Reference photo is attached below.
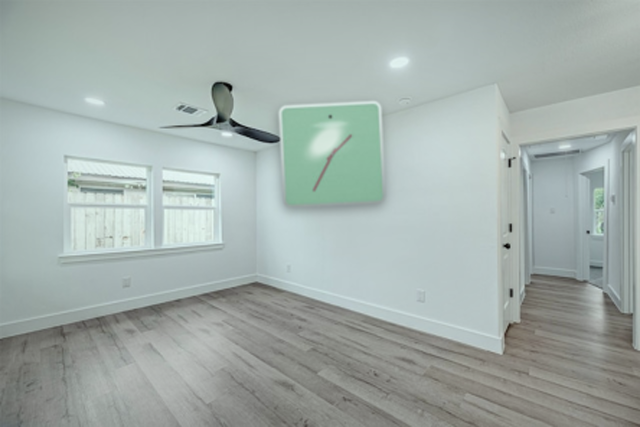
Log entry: {"hour": 1, "minute": 35}
